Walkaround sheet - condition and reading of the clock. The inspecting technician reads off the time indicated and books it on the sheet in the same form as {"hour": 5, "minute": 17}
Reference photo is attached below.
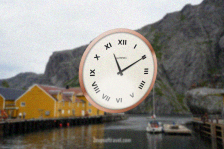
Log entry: {"hour": 11, "minute": 10}
